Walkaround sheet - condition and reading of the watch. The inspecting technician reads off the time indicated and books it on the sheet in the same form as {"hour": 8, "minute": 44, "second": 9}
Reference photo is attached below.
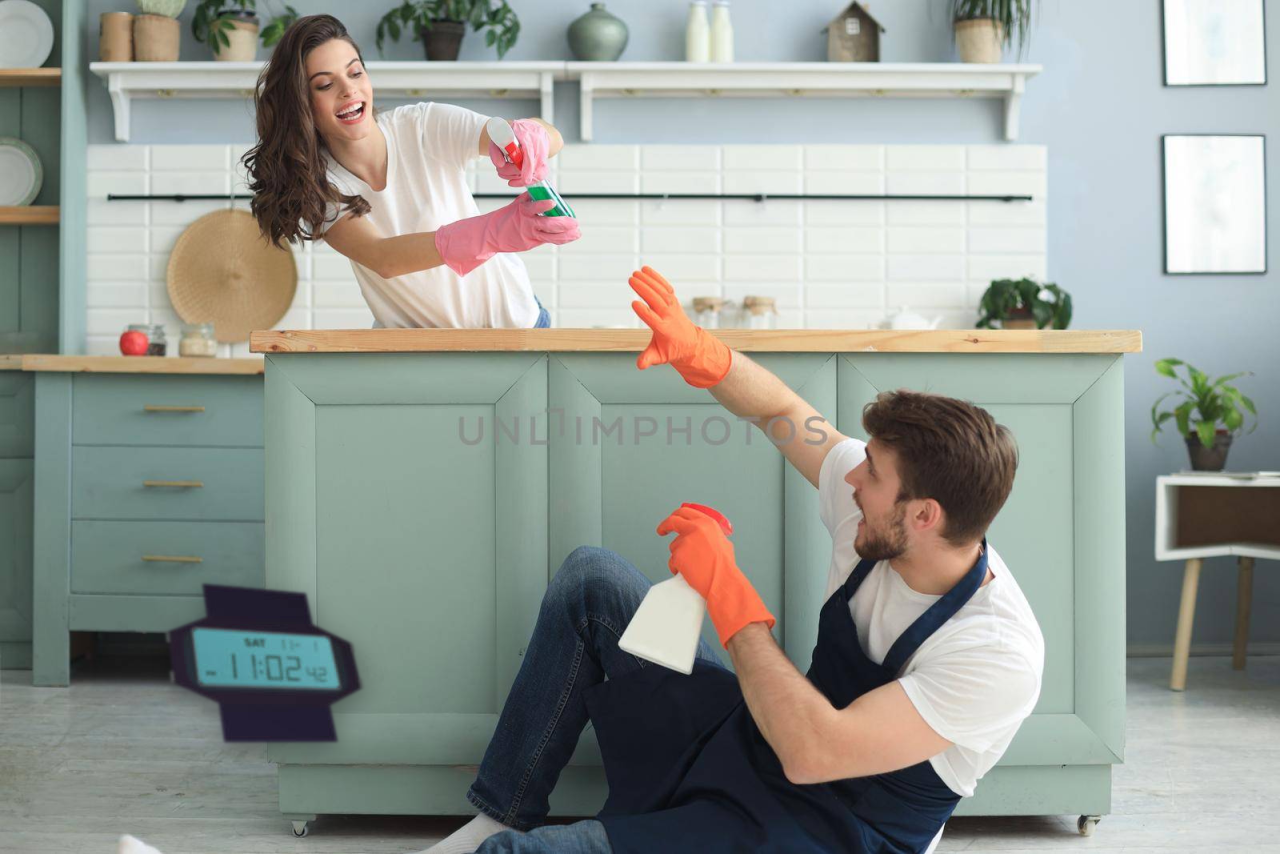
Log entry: {"hour": 11, "minute": 2, "second": 42}
